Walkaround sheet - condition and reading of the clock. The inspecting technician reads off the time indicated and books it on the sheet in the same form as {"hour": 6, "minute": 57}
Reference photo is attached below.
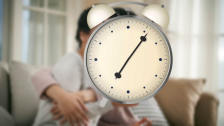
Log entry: {"hour": 7, "minute": 6}
